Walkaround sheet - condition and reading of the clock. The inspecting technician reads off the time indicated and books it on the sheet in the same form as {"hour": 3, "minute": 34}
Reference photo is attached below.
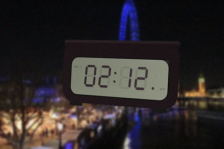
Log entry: {"hour": 2, "minute": 12}
